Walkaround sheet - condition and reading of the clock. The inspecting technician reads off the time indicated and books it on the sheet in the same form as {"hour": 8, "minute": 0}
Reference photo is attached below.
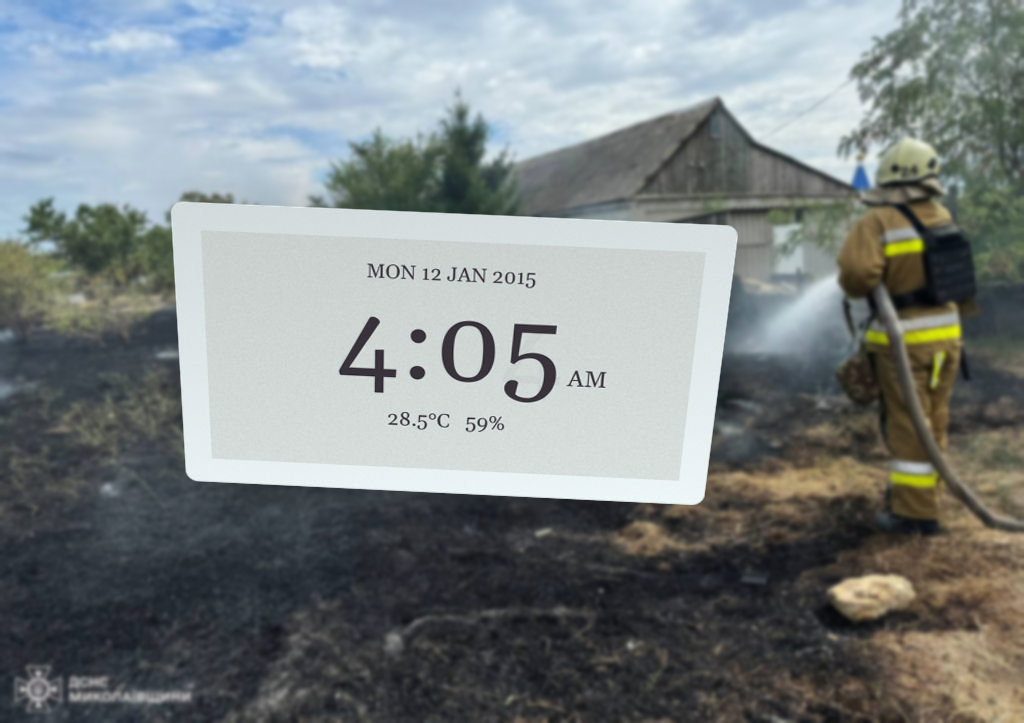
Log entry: {"hour": 4, "minute": 5}
